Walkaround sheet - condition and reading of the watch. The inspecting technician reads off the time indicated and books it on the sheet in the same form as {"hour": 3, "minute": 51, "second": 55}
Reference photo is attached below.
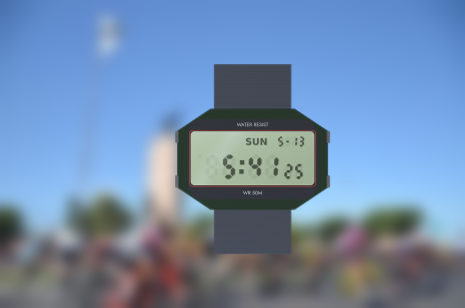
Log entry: {"hour": 5, "minute": 41, "second": 25}
